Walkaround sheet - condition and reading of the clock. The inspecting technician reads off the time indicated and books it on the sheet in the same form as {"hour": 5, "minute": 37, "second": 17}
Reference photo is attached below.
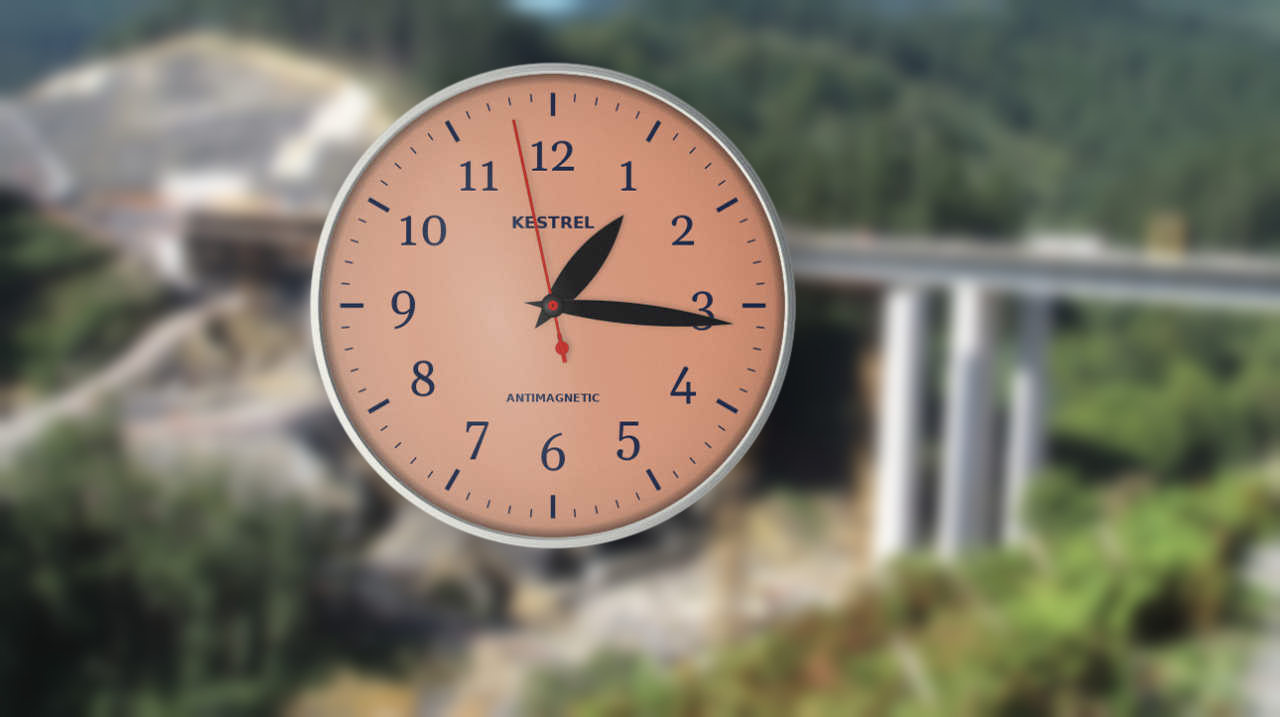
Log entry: {"hour": 1, "minute": 15, "second": 58}
